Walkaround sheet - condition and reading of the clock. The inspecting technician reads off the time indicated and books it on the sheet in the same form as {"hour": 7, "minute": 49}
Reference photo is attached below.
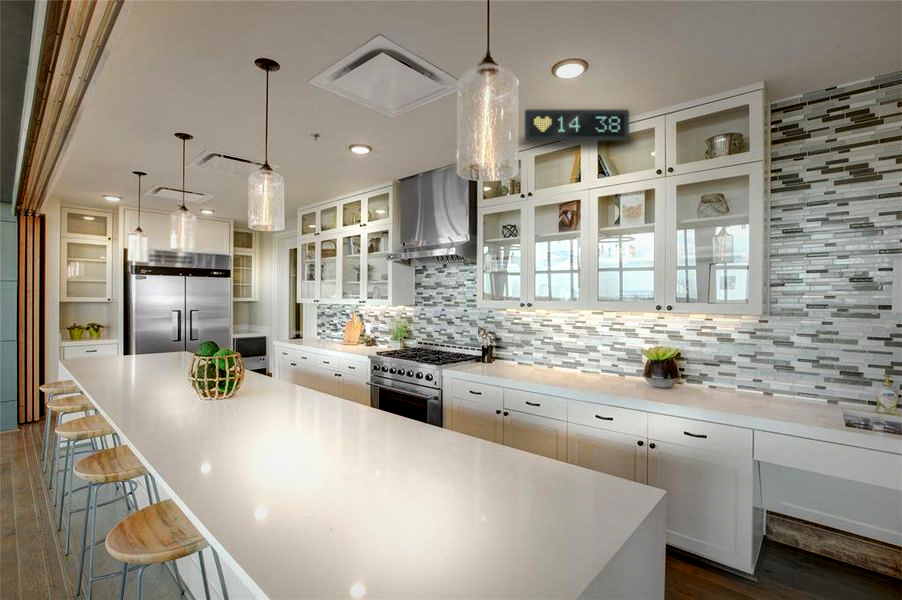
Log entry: {"hour": 14, "minute": 38}
